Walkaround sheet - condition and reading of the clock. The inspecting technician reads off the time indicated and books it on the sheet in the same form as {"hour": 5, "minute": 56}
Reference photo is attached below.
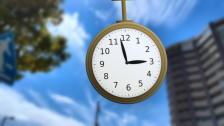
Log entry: {"hour": 2, "minute": 58}
